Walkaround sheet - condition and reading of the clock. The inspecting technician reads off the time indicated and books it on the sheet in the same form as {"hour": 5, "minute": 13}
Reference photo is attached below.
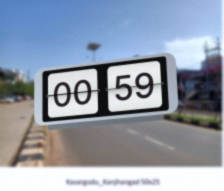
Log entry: {"hour": 0, "minute": 59}
